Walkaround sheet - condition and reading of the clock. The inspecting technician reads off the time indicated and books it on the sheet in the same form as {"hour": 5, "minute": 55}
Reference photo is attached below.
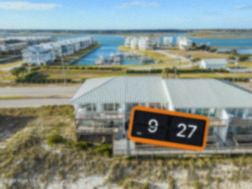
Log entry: {"hour": 9, "minute": 27}
